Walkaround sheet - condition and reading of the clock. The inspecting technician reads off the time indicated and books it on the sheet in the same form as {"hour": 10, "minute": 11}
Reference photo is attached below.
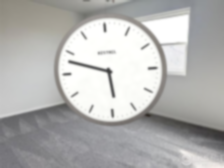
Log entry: {"hour": 5, "minute": 48}
